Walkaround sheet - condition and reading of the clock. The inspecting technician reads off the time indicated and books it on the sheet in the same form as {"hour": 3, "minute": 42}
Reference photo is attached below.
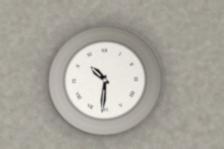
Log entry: {"hour": 10, "minute": 31}
